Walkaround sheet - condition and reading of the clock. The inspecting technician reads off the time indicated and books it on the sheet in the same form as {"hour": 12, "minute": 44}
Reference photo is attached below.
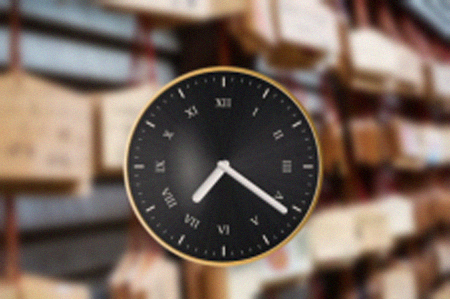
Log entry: {"hour": 7, "minute": 21}
